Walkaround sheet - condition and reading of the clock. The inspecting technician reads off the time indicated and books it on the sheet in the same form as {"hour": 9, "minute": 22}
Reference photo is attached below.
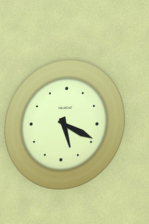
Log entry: {"hour": 5, "minute": 19}
